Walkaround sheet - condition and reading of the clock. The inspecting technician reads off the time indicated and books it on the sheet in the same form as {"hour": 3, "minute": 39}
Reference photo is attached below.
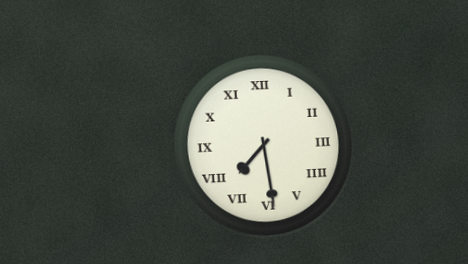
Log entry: {"hour": 7, "minute": 29}
